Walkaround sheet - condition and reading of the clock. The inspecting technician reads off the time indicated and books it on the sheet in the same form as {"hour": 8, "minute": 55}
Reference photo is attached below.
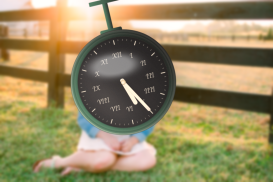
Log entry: {"hour": 5, "minute": 25}
